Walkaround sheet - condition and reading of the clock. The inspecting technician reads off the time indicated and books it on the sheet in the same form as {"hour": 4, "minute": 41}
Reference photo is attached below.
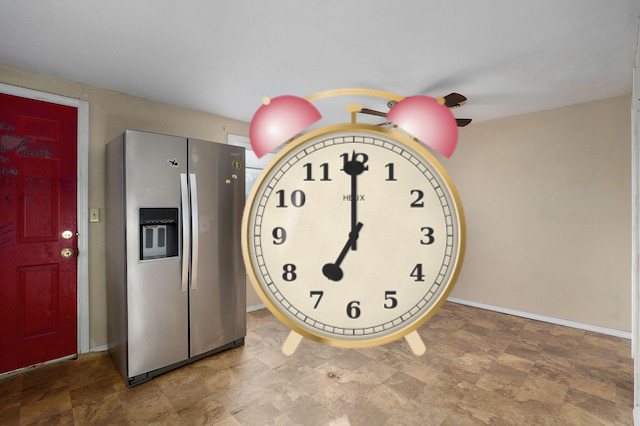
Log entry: {"hour": 7, "minute": 0}
